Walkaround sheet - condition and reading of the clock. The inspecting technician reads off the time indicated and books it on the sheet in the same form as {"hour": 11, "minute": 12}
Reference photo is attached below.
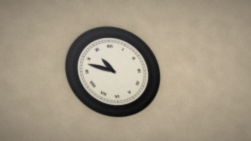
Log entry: {"hour": 10, "minute": 48}
